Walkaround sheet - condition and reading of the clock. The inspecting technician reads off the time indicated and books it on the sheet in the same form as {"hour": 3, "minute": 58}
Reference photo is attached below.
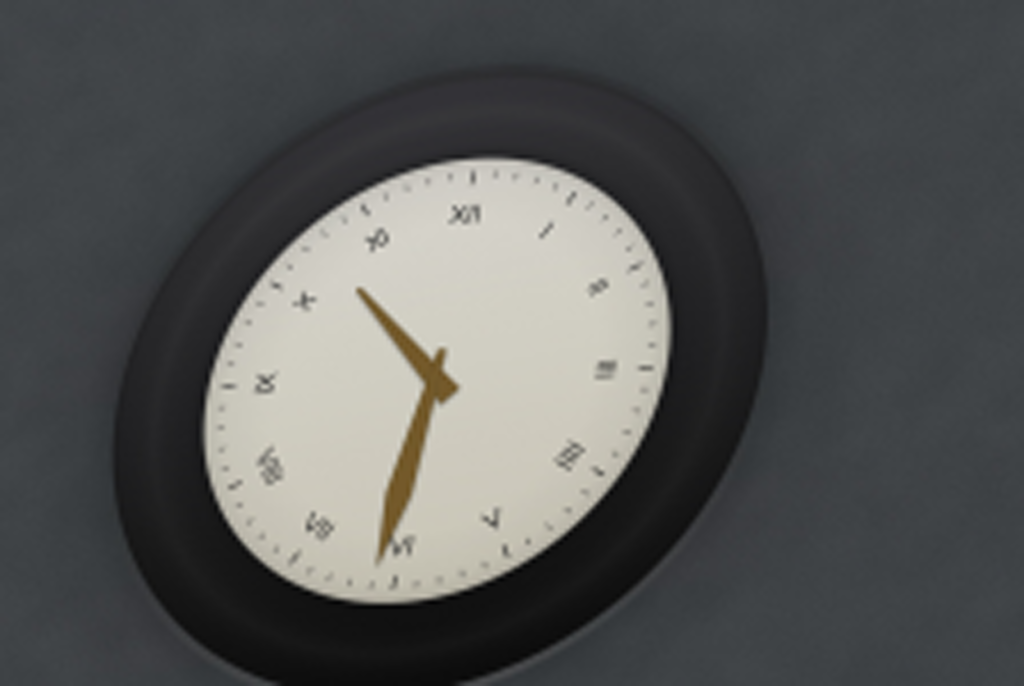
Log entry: {"hour": 10, "minute": 31}
